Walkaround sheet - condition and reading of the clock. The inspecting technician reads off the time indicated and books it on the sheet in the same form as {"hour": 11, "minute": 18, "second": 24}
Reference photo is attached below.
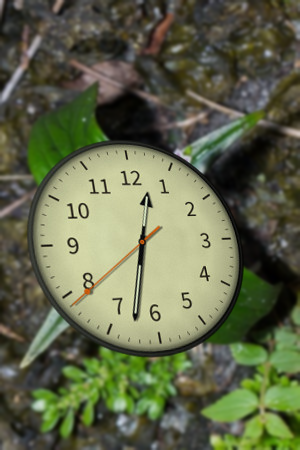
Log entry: {"hour": 12, "minute": 32, "second": 39}
